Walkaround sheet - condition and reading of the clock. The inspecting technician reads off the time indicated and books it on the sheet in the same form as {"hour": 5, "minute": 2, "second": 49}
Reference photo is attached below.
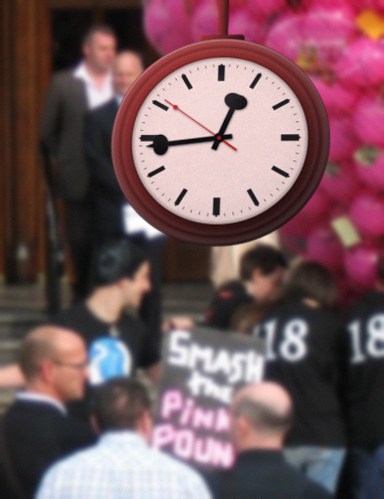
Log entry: {"hour": 12, "minute": 43, "second": 51}
